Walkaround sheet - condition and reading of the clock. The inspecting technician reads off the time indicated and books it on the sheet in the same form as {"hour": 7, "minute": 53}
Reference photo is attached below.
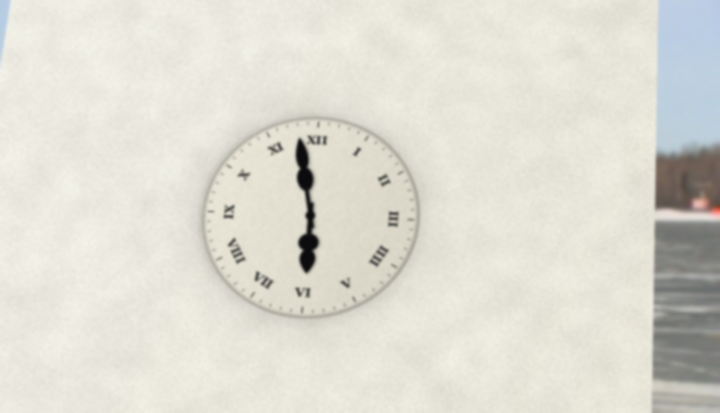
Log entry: {"hour": 5, "minute": 58}
